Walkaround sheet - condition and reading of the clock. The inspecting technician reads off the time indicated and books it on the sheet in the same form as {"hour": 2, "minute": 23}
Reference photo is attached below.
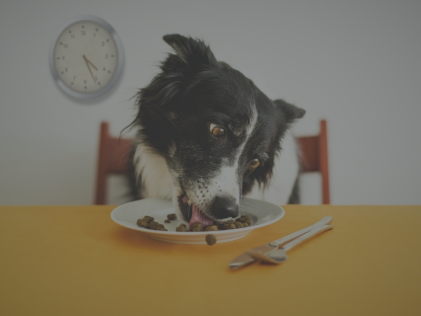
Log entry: {"hour": 4, "minute": 26}
